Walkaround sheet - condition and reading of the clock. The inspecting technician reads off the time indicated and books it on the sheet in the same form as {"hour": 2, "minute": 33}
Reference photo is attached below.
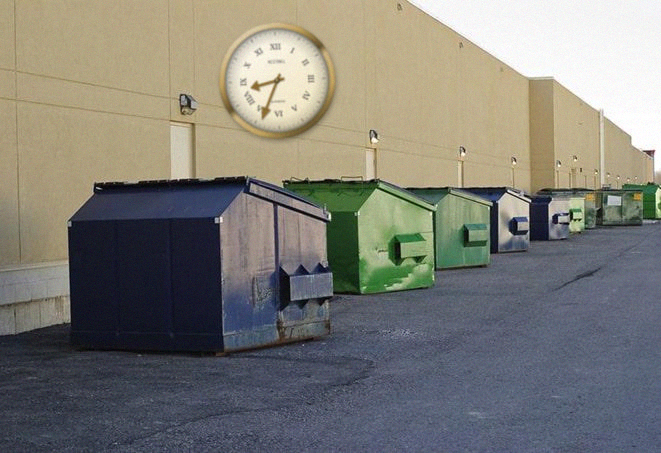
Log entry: {"hour": 8, "minute": 34}
